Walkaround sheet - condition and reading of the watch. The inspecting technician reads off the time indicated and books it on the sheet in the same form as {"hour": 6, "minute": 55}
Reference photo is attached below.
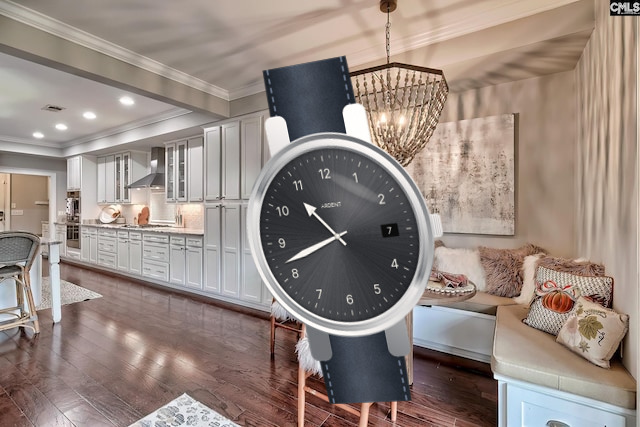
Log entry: {"hour": 10, "minute": 42}
